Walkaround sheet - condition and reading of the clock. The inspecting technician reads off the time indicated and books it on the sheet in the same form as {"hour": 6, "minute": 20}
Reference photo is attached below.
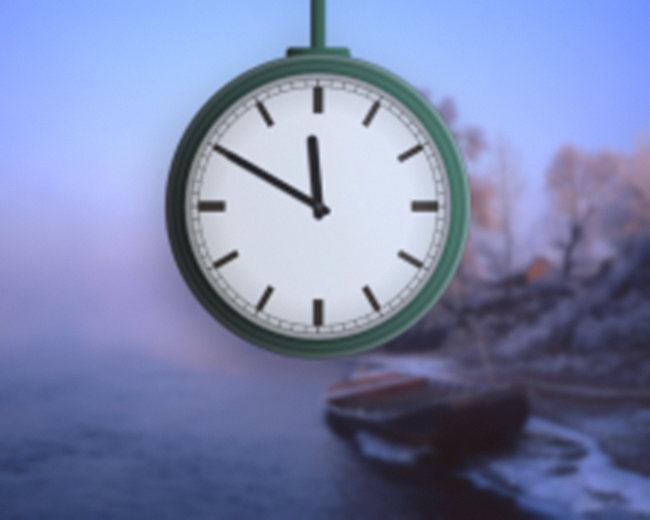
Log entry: {"hour": 11, "minute": 50}
